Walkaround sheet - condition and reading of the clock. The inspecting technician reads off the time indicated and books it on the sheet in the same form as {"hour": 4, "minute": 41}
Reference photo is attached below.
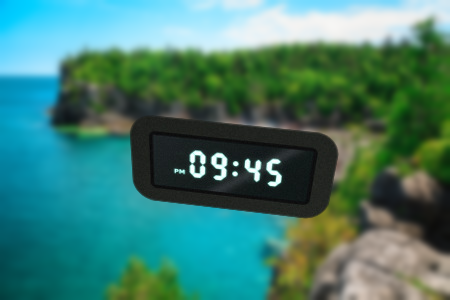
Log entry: {"hour": 9, "minute": 45}
